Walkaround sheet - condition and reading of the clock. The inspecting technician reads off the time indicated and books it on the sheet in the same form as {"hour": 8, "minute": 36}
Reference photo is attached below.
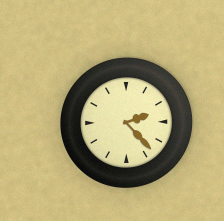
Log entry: {"hour": 2, "minute": 23}
